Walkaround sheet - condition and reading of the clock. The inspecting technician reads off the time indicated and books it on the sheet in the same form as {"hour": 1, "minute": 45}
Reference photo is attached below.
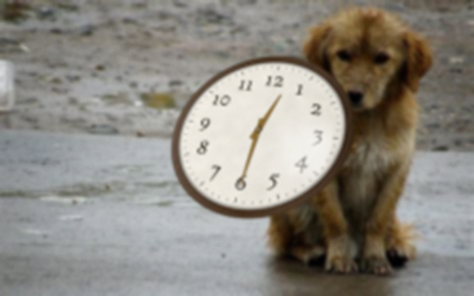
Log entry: {"hour": 12, "minute": 30}
